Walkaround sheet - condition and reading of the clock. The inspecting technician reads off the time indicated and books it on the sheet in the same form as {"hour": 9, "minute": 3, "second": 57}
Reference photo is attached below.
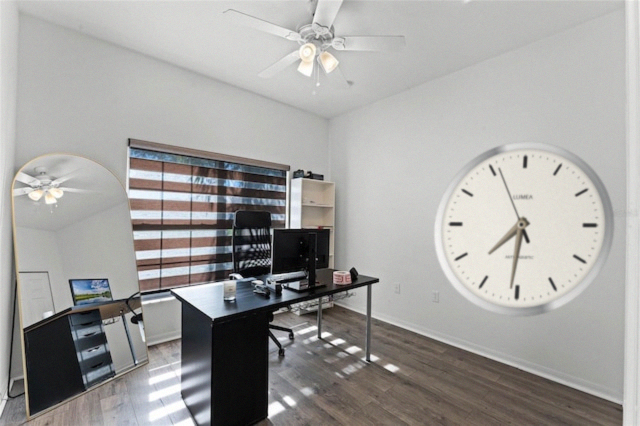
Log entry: {"hour": 7, "minute": 30, "second": 56}
